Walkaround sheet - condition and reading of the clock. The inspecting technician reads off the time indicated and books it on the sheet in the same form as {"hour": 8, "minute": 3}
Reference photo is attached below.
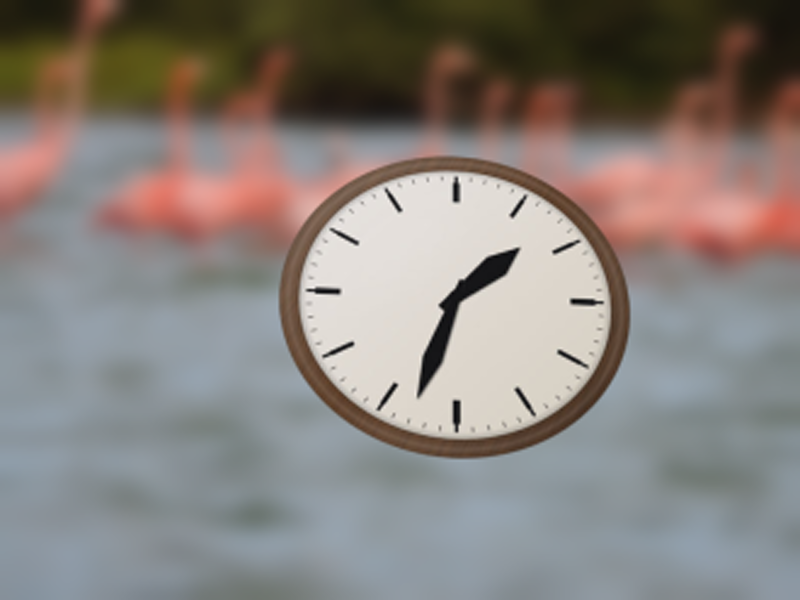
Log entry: {"hour": 1, "minute": 33}
